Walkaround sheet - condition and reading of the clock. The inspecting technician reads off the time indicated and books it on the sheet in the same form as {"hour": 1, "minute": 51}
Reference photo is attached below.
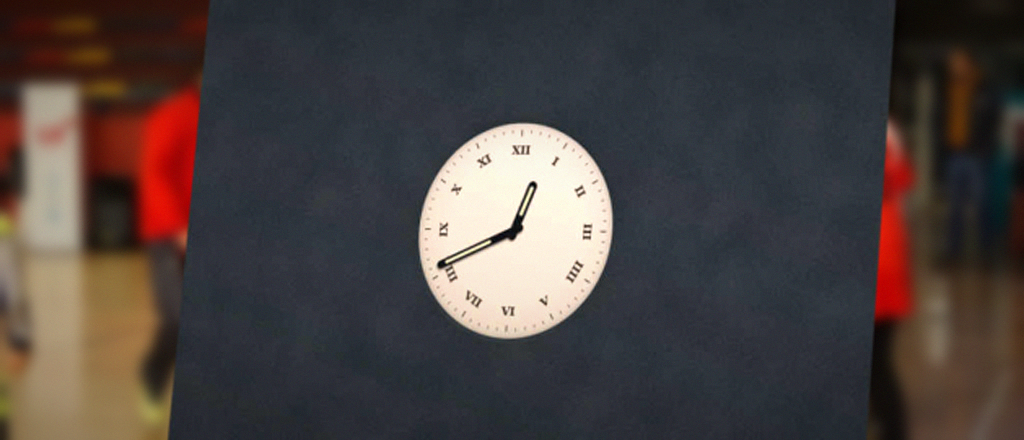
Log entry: {"hour": 12, "minute": 41}
